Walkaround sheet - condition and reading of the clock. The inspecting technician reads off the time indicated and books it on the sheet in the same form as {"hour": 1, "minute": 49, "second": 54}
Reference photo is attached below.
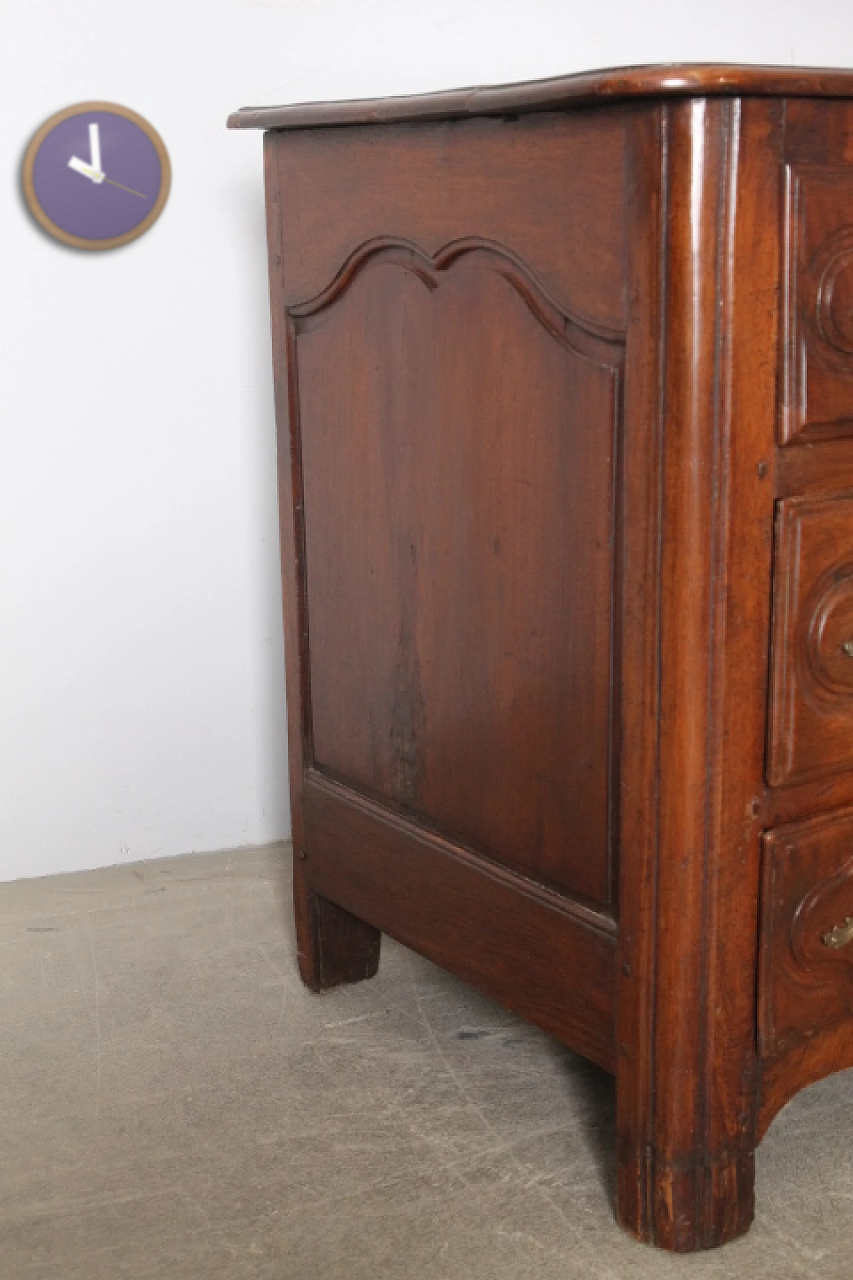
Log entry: {"hour": 9, "minute": 59, "second": 19}
